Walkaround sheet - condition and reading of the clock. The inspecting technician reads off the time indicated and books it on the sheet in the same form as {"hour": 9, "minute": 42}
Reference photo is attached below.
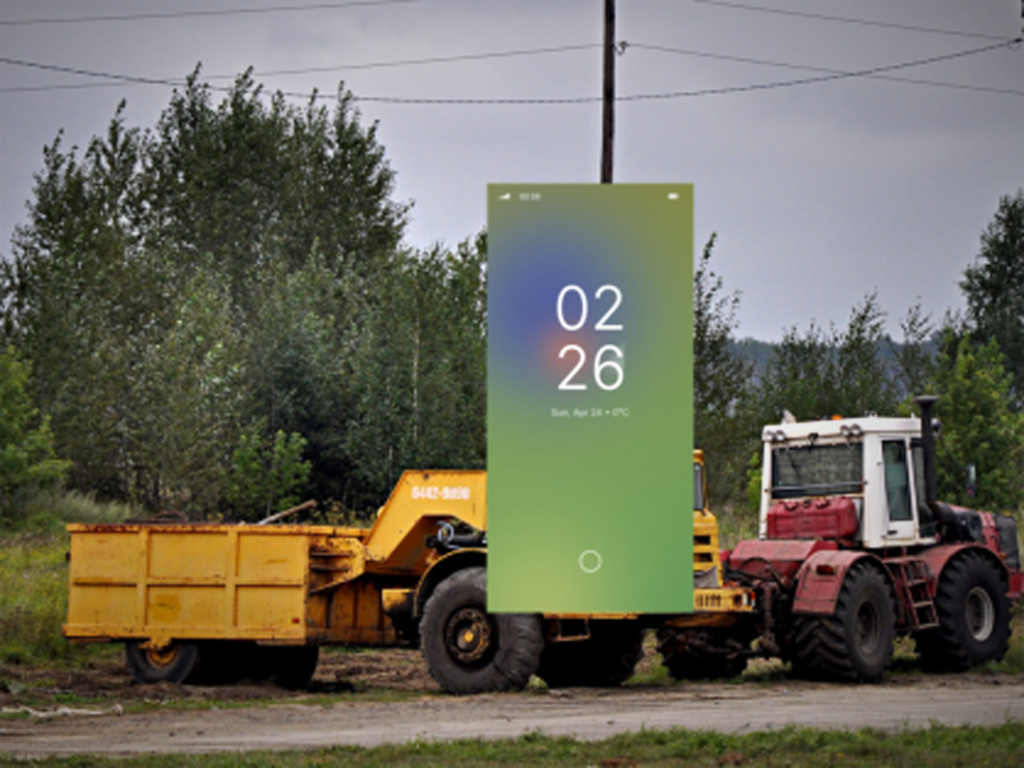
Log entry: {"hour": 2, "minute": 26}
